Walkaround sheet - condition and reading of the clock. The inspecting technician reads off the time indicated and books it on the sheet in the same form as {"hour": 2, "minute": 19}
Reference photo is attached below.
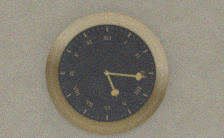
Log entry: {"hour": 5, "minute": 16}
